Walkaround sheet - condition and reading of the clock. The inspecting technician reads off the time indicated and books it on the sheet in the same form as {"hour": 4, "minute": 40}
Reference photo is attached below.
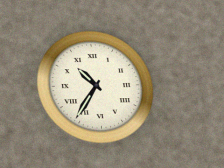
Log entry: {"hour": 10, "minute": 36}
